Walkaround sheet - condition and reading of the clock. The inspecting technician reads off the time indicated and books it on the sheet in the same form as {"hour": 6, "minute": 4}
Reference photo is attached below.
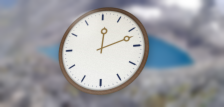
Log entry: {"hour": 12, "minute": 12}
